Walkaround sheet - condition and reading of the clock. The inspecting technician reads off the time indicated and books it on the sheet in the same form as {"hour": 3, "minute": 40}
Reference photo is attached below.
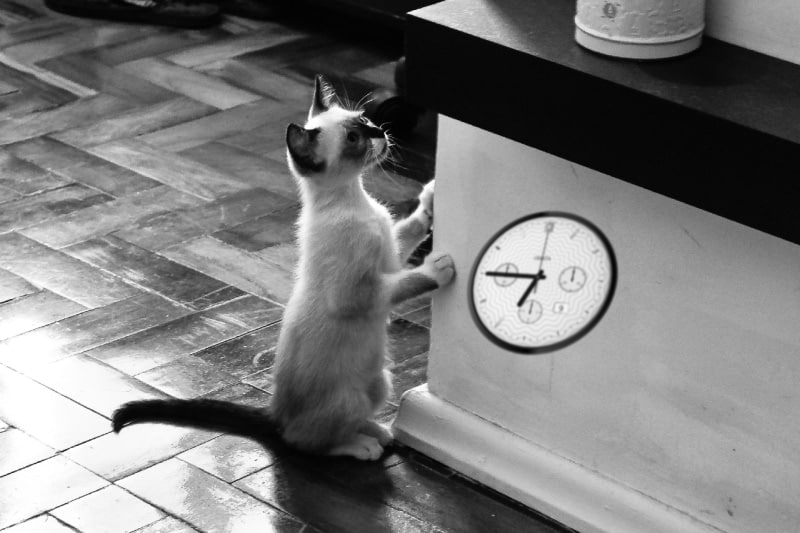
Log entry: {"hour": 6, "minute": 45}
